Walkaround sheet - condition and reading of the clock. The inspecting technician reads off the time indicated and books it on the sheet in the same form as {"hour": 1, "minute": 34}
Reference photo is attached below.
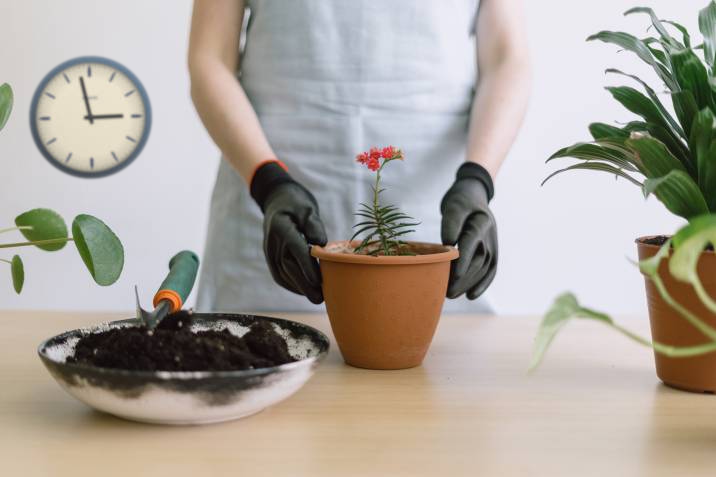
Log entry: {"hour": 2, "minute": 58}
